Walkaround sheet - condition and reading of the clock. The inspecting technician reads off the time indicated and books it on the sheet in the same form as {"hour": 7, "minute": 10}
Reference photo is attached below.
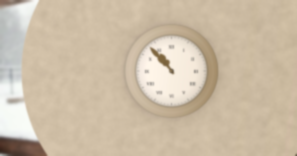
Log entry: {"hour": 10, "minute": 53}
